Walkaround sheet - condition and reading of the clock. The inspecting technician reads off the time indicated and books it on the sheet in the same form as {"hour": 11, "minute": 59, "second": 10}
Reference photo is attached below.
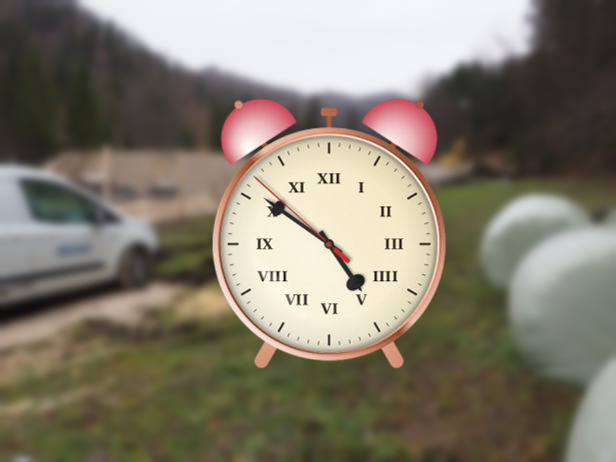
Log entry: {"hour": 4, "minute": 50, "second": 52}
